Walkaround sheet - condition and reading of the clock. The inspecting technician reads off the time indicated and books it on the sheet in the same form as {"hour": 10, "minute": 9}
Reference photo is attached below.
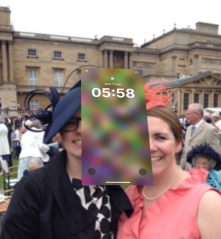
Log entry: {"hour": 5, "minute": 58}
